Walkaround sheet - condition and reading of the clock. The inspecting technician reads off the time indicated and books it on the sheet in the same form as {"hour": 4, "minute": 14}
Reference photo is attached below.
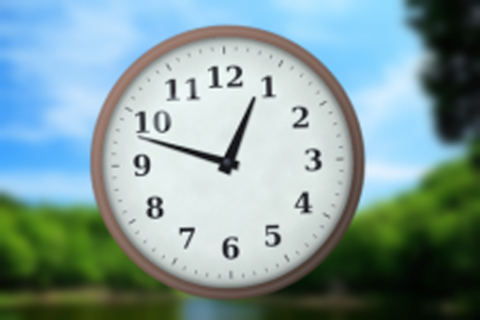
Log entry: {"hour": 12, "minute": 48}
